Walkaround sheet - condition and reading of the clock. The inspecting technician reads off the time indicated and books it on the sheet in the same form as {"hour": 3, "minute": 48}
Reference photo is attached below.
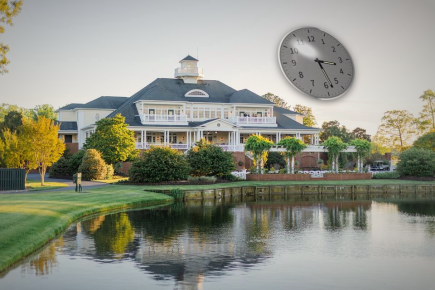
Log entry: {"hour": 3, "minute": 28}
